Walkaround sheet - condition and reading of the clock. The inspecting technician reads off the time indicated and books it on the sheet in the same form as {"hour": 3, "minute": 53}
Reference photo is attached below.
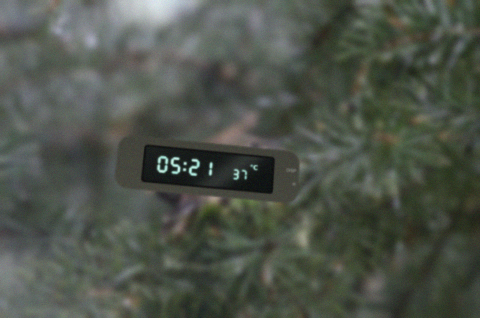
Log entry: {"hour": 5, "minute": 21}
